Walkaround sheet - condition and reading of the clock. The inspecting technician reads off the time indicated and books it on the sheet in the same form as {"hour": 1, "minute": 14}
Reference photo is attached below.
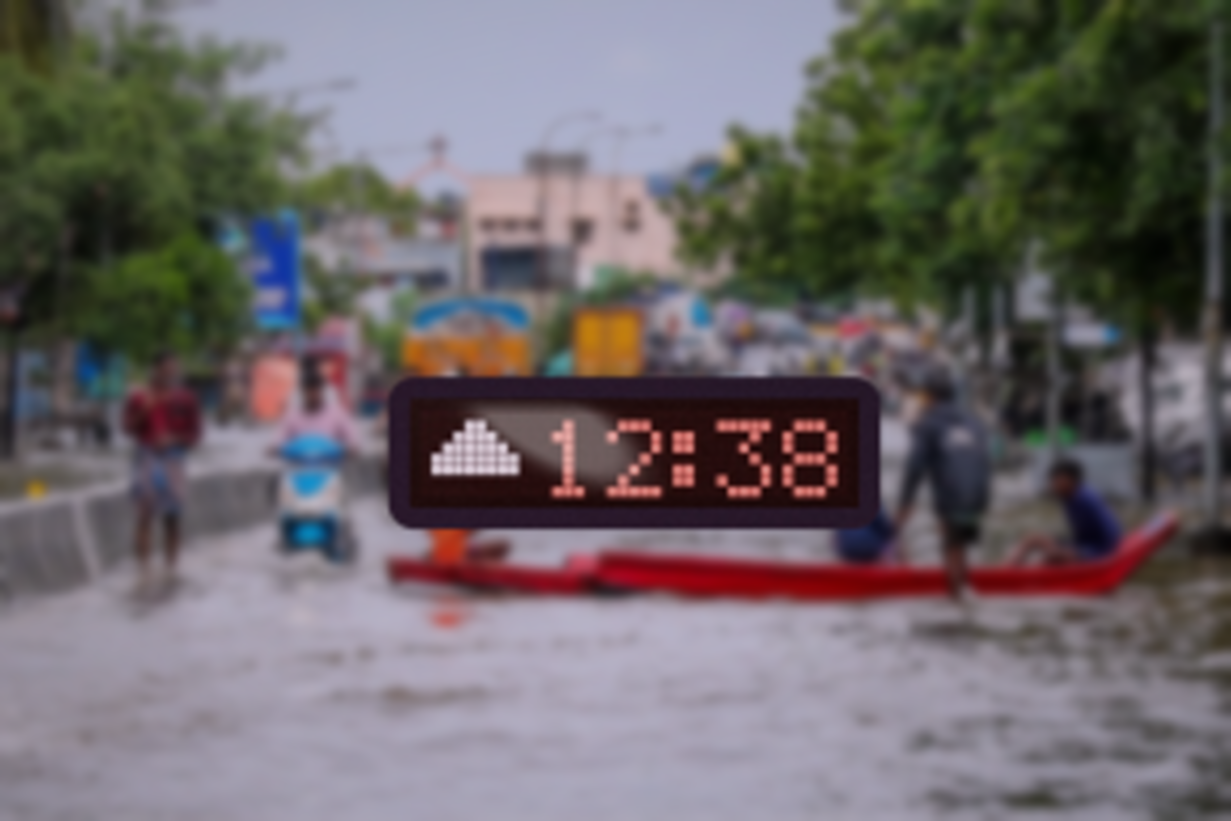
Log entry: {"hour": 12, "minute": 38}
